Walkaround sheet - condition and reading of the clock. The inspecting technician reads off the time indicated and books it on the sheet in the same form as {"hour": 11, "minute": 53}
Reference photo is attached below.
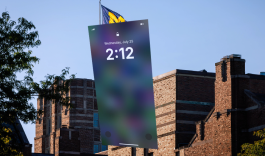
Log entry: {"hour": 2, "minute": 12}
